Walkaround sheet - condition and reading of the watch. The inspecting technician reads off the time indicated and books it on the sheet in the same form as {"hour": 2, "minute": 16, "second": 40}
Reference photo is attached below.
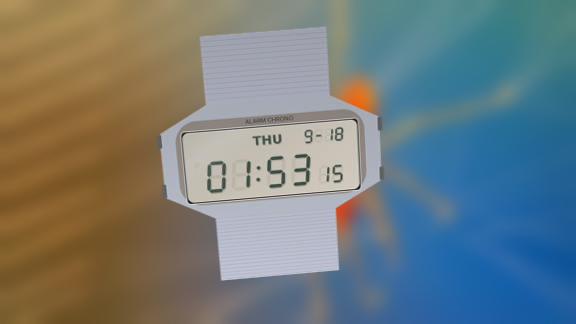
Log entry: {"hour": 1, "minute": 53, "second": 15}
